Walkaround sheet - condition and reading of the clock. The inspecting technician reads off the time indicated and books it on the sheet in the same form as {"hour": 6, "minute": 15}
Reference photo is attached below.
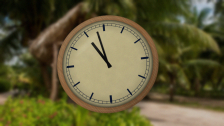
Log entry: {"hour": 10, "minute": 58}
